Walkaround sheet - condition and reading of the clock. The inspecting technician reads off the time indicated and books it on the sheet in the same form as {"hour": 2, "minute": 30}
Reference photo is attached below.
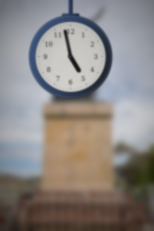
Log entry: {"hour": 4, "minute": 58}
